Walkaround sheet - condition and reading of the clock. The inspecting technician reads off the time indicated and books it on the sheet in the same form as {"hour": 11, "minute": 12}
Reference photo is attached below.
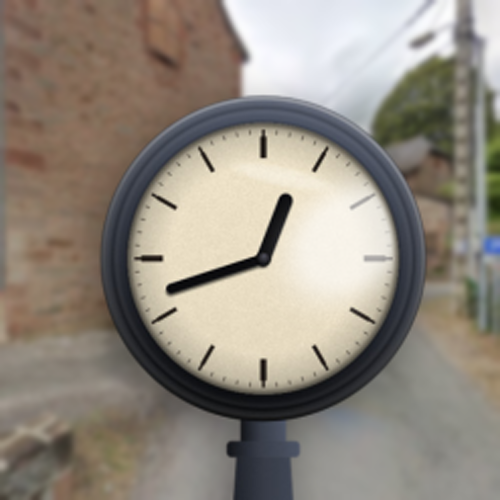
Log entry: {"hour": 12, "minute": 42}
